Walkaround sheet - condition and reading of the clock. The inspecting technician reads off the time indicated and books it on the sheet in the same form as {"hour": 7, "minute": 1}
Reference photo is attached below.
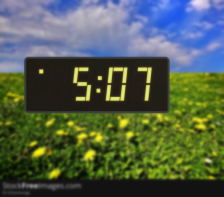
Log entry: {"hour": 5, "minute": 7}
